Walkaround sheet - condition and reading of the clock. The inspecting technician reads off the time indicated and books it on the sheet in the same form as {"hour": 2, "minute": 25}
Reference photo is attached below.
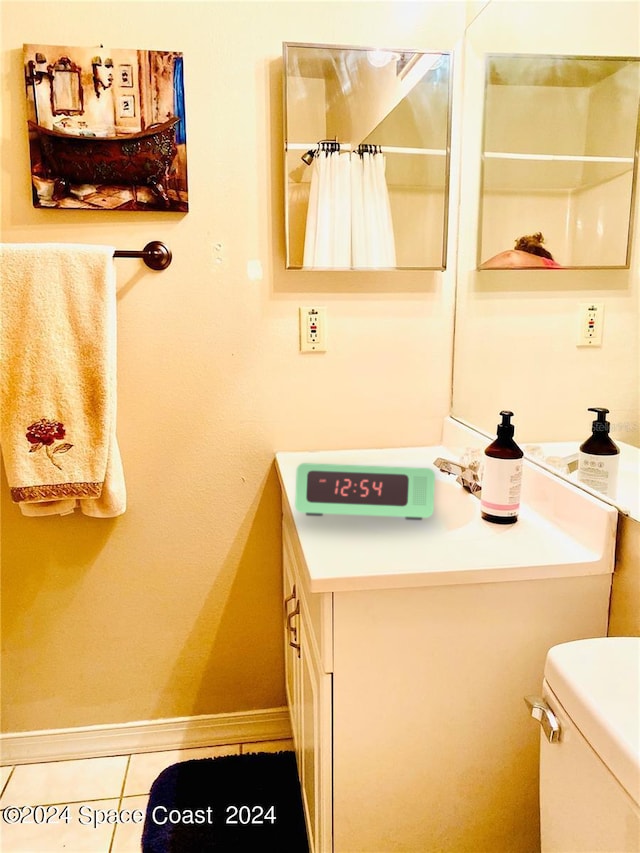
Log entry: {"hour": 12, "minute": 54}
